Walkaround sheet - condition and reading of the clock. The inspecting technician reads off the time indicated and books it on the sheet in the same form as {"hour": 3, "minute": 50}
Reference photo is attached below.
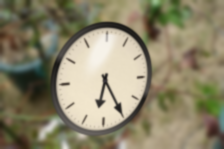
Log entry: {"hour": 6, "minute": 25}
